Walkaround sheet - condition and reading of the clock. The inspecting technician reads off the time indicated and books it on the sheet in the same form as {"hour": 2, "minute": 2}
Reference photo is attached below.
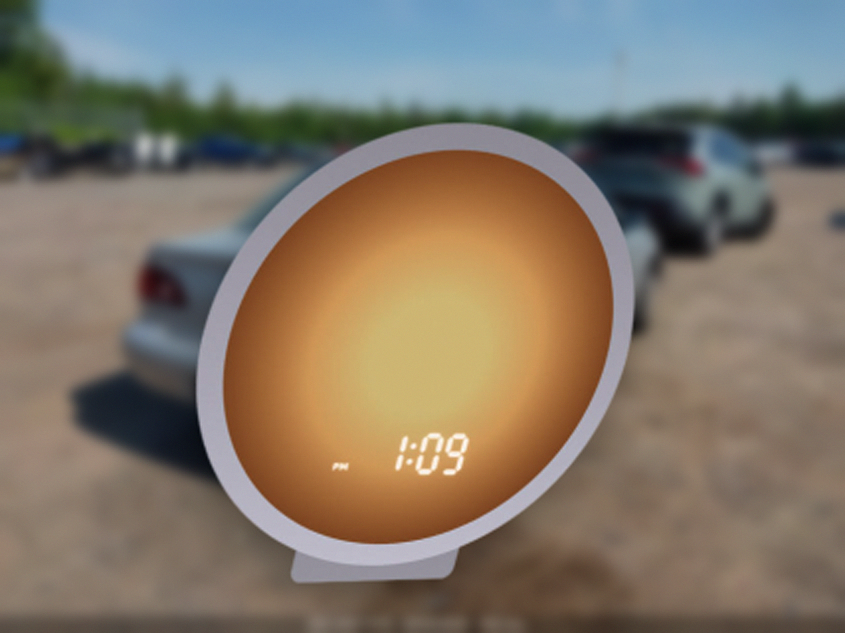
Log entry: {"hour": 1, "minute": 9}
